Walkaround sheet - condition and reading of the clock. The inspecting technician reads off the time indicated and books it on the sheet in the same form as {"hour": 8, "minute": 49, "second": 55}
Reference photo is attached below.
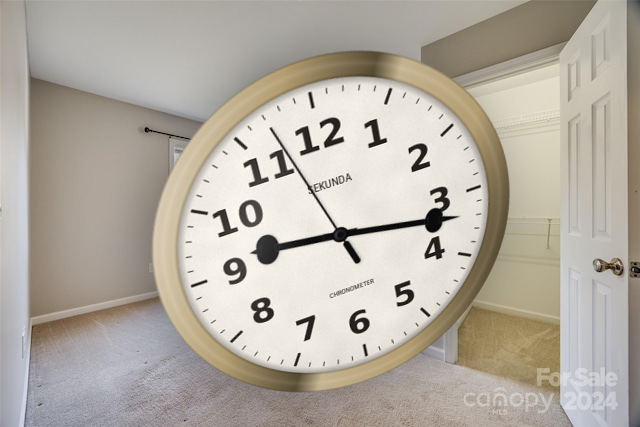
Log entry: {"hour": 9, "minute": 16, "second": 57}
